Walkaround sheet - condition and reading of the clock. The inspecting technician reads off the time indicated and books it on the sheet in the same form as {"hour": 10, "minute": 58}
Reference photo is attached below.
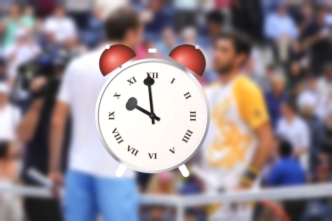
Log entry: {"hour": 9, "minute": 59}
